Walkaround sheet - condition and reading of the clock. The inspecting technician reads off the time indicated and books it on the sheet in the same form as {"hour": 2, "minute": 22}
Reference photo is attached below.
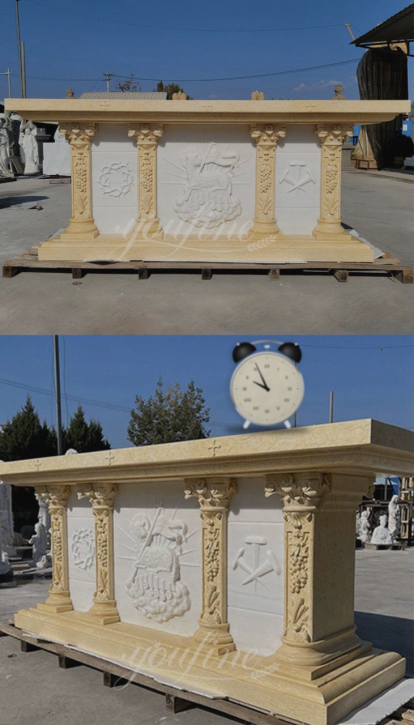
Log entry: {"hour": 9, "minute": 56}
